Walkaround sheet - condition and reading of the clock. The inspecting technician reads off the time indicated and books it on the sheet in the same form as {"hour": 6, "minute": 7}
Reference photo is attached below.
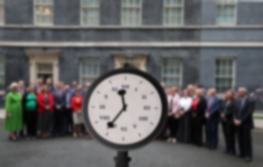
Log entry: {"hour": 11, "minute": 36}
